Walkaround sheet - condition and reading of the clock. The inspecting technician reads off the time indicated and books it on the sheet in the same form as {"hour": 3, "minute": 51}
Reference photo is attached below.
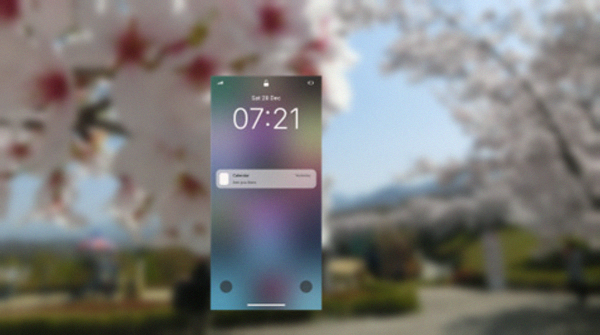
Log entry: {"hour": 7, "minute": 21}
